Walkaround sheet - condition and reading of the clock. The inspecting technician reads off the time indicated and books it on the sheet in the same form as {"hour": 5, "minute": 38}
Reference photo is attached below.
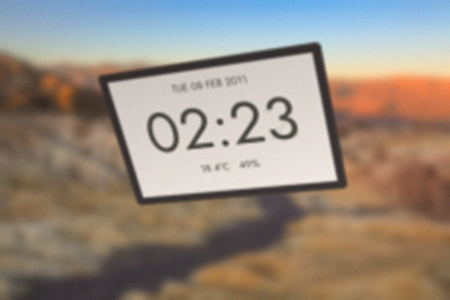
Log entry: {"hour": 2, "minute": 23}
